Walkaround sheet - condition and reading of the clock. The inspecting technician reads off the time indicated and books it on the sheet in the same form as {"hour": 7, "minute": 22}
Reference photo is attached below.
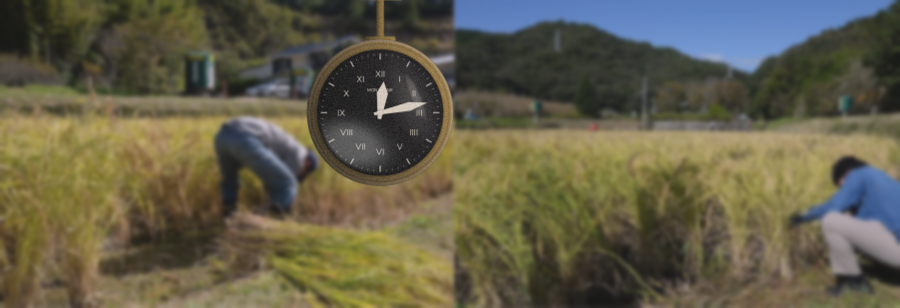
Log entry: {"hour": 12, "minute": 13}
